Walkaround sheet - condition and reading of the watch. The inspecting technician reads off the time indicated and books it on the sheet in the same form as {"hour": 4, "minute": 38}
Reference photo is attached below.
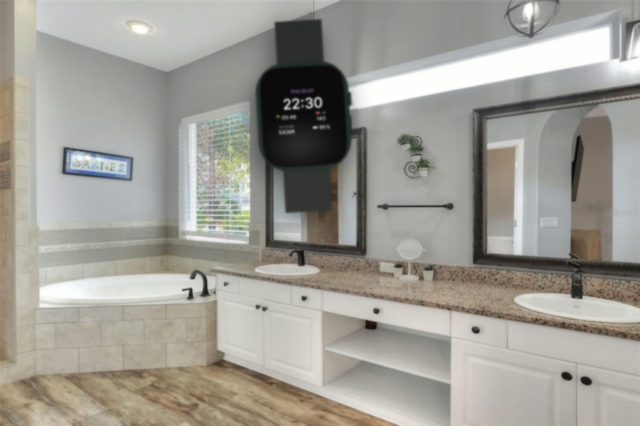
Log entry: {"hour": 22, "minute": 30}
